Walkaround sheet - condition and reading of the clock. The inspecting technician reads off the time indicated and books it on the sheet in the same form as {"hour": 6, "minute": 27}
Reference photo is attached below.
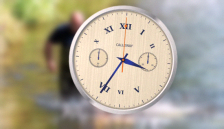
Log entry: {"hour": 3, "minute": 35}
